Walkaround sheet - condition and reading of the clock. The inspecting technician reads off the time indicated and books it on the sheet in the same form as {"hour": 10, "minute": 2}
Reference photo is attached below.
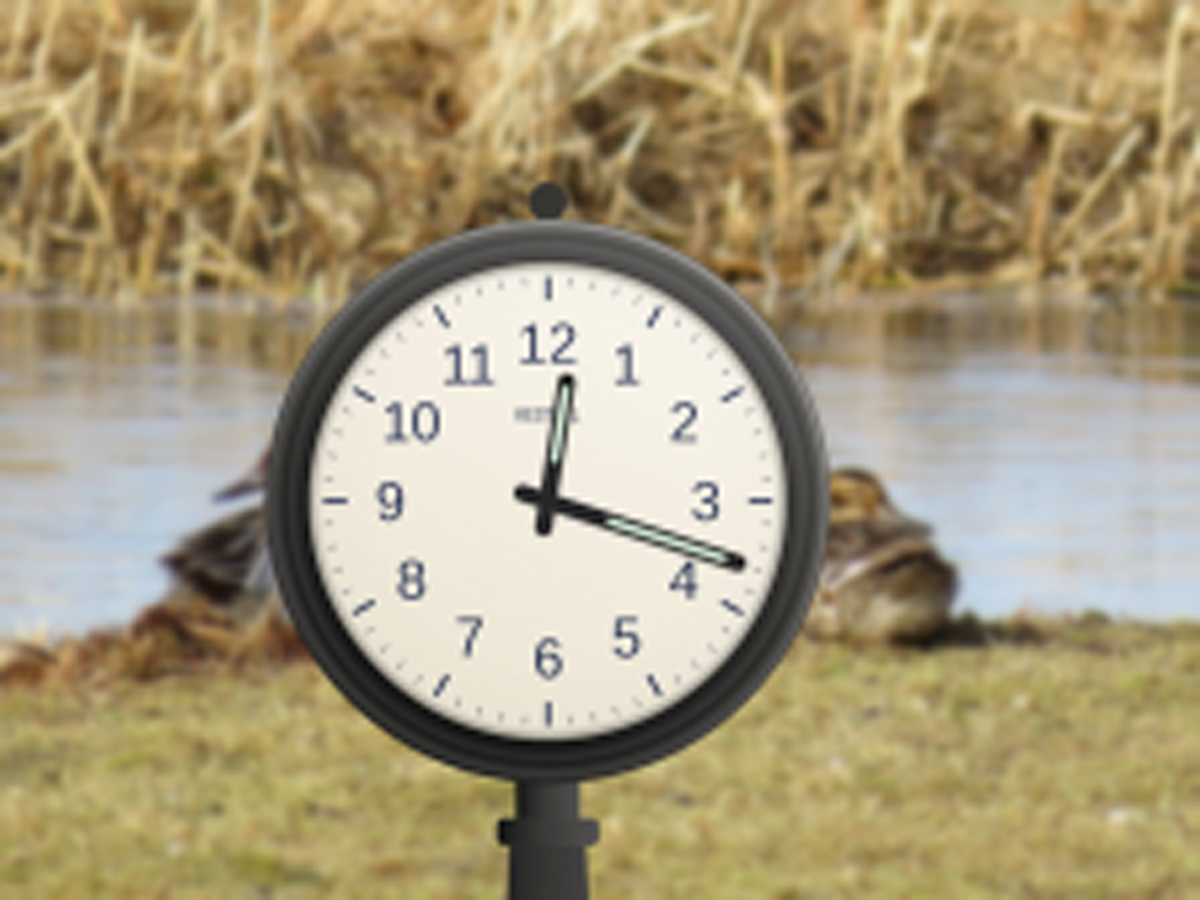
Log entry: {"hour": 12, "minute": 18}
